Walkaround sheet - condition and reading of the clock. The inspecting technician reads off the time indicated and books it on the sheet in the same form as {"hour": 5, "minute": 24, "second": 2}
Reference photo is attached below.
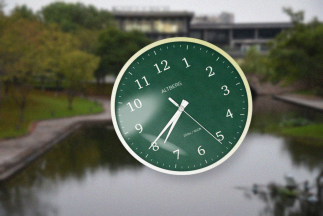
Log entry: {"hour": 7, "minute": 40, "second": 26}
